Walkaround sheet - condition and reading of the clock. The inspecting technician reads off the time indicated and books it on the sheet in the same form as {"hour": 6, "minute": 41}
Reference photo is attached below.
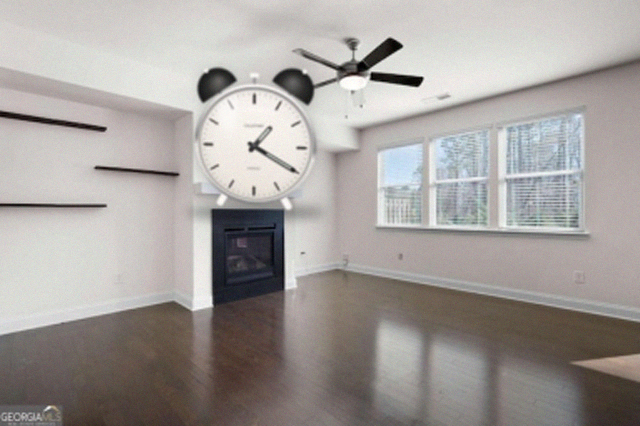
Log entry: {"hour": 1, "minute": 20}
